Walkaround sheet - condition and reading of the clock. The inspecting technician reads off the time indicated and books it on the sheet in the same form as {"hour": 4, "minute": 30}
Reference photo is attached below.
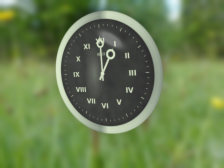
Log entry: {"hour": 1, "minute": 0}
